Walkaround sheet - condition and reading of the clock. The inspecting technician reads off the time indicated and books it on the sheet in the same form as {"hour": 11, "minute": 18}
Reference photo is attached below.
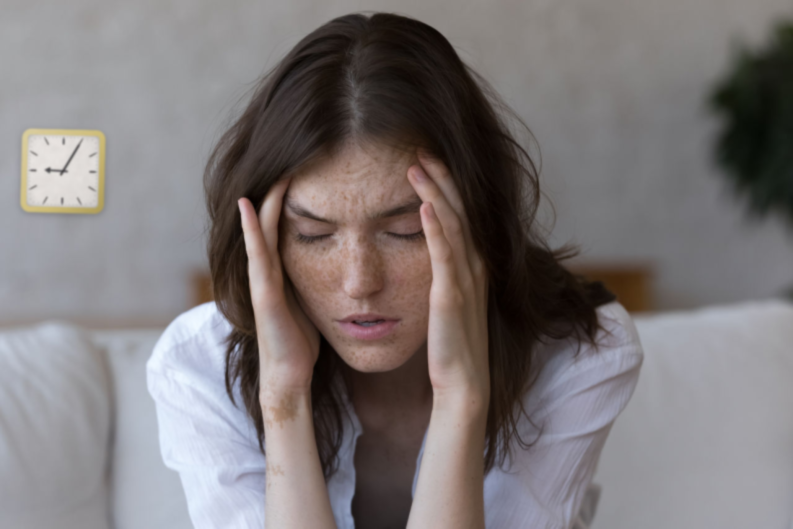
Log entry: {"hour": 9, "minute": 5}
